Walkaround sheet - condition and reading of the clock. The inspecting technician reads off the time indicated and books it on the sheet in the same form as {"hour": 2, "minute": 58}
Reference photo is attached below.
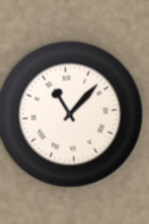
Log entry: {"hour": 11, "minute": 8}
